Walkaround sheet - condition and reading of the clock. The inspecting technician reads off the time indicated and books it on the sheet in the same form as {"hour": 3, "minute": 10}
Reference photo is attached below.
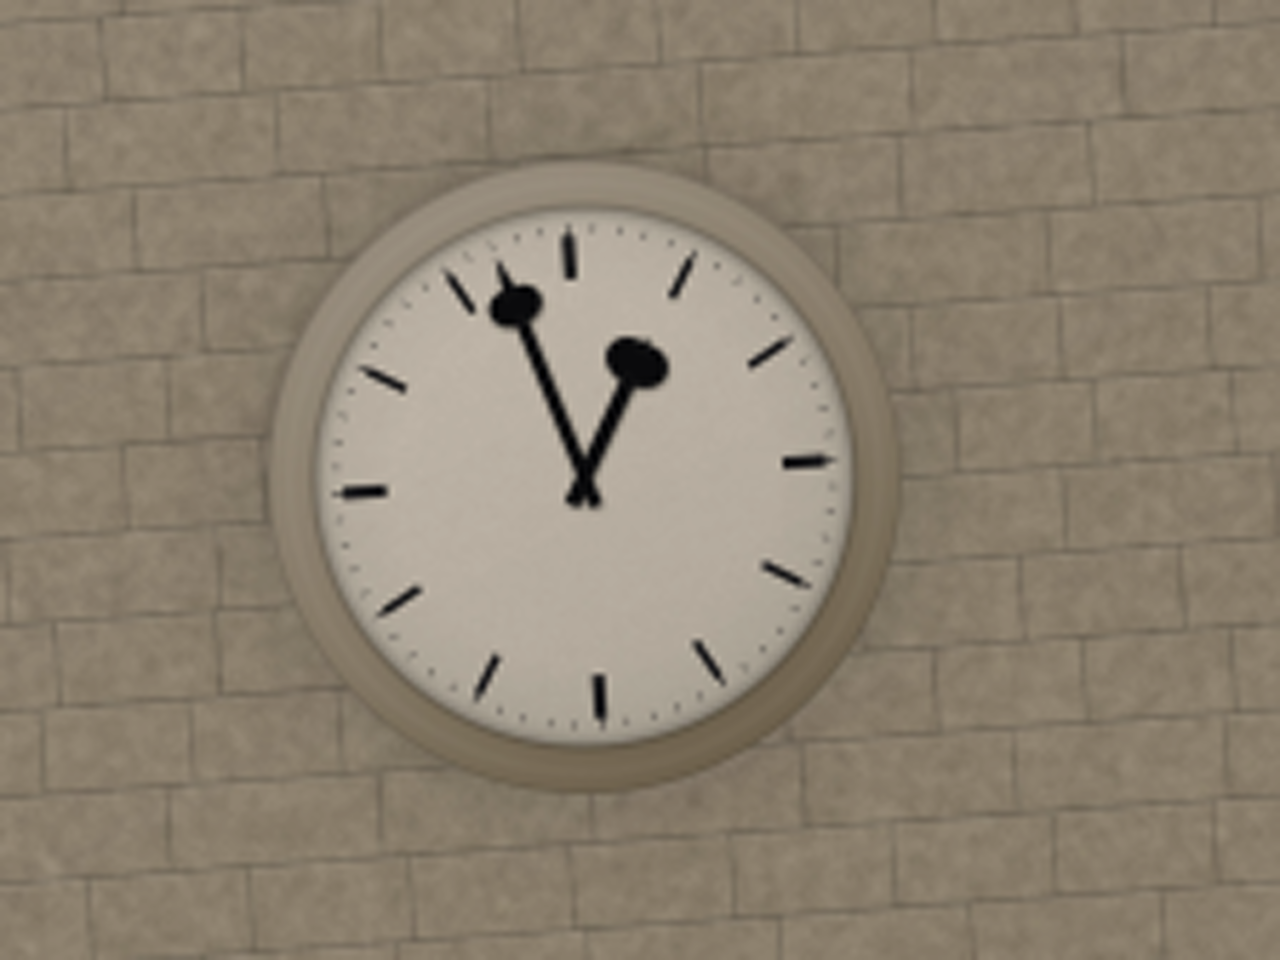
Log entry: {"hour": 12, "minute": 57}
